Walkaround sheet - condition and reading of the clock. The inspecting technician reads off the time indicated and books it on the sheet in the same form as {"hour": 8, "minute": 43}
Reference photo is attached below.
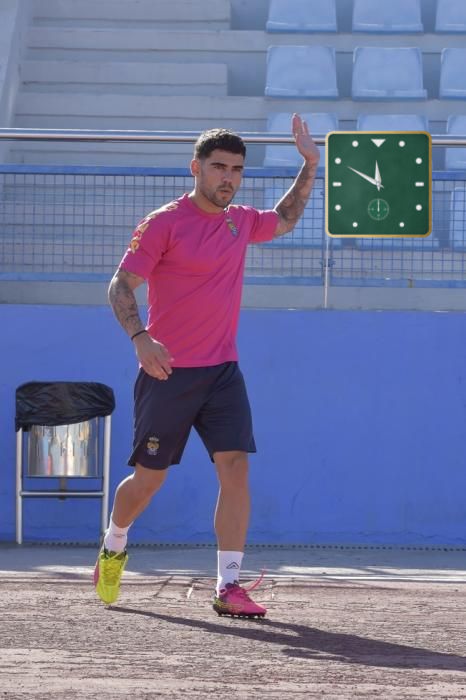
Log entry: {"hour": 11, "minute": 50}
